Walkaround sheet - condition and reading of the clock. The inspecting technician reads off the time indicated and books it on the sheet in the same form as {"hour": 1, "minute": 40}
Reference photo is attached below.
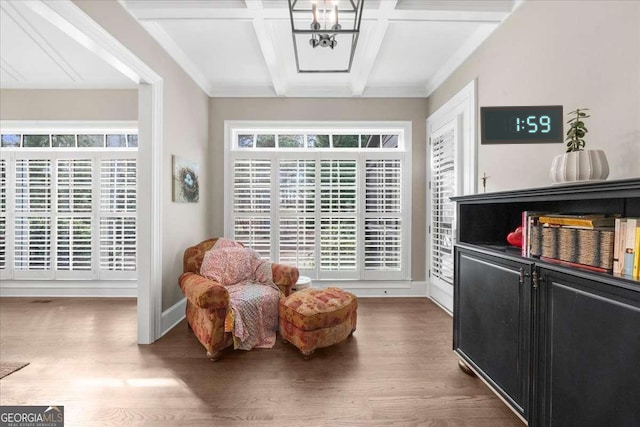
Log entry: {"hour": 1, "minute": 59}
